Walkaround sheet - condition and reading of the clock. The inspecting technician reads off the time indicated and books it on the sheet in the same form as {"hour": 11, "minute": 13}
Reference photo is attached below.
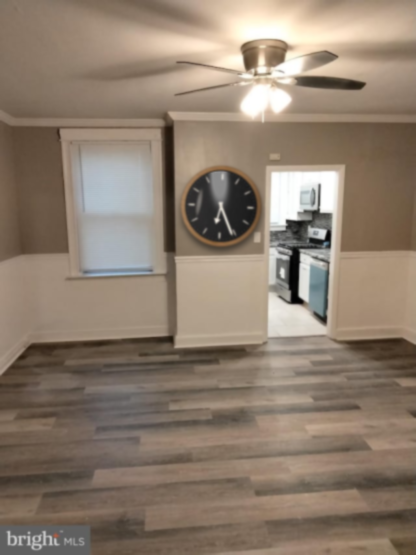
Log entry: {"hour": 6, "minute": 26}
